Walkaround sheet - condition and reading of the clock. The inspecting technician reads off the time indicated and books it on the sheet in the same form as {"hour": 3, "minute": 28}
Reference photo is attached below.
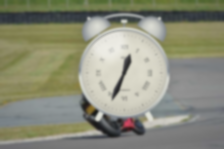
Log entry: {"hour": 12, "minute": 34}
